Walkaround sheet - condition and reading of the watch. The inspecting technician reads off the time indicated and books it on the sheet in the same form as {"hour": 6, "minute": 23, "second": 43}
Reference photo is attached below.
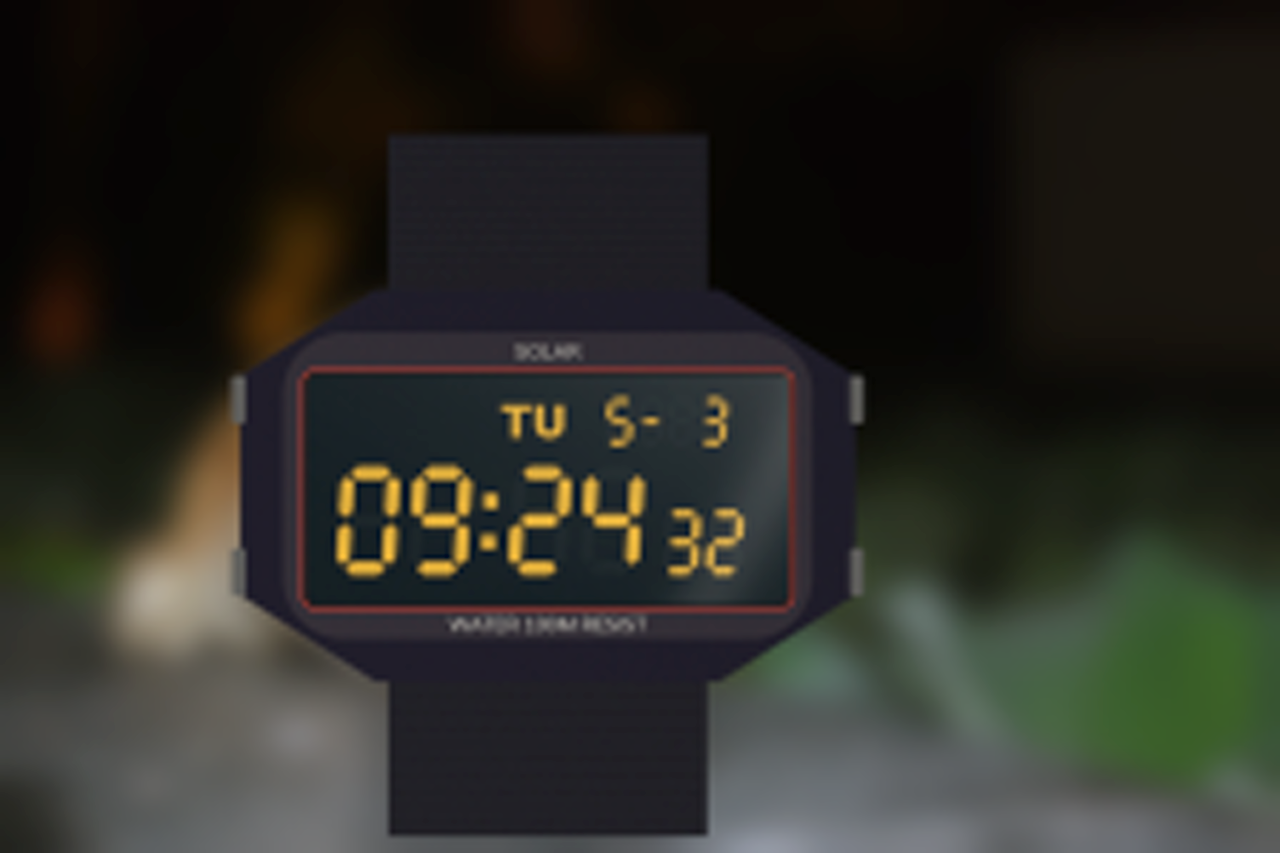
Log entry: {"hour": 9, "minute": 24, "second": 32}
